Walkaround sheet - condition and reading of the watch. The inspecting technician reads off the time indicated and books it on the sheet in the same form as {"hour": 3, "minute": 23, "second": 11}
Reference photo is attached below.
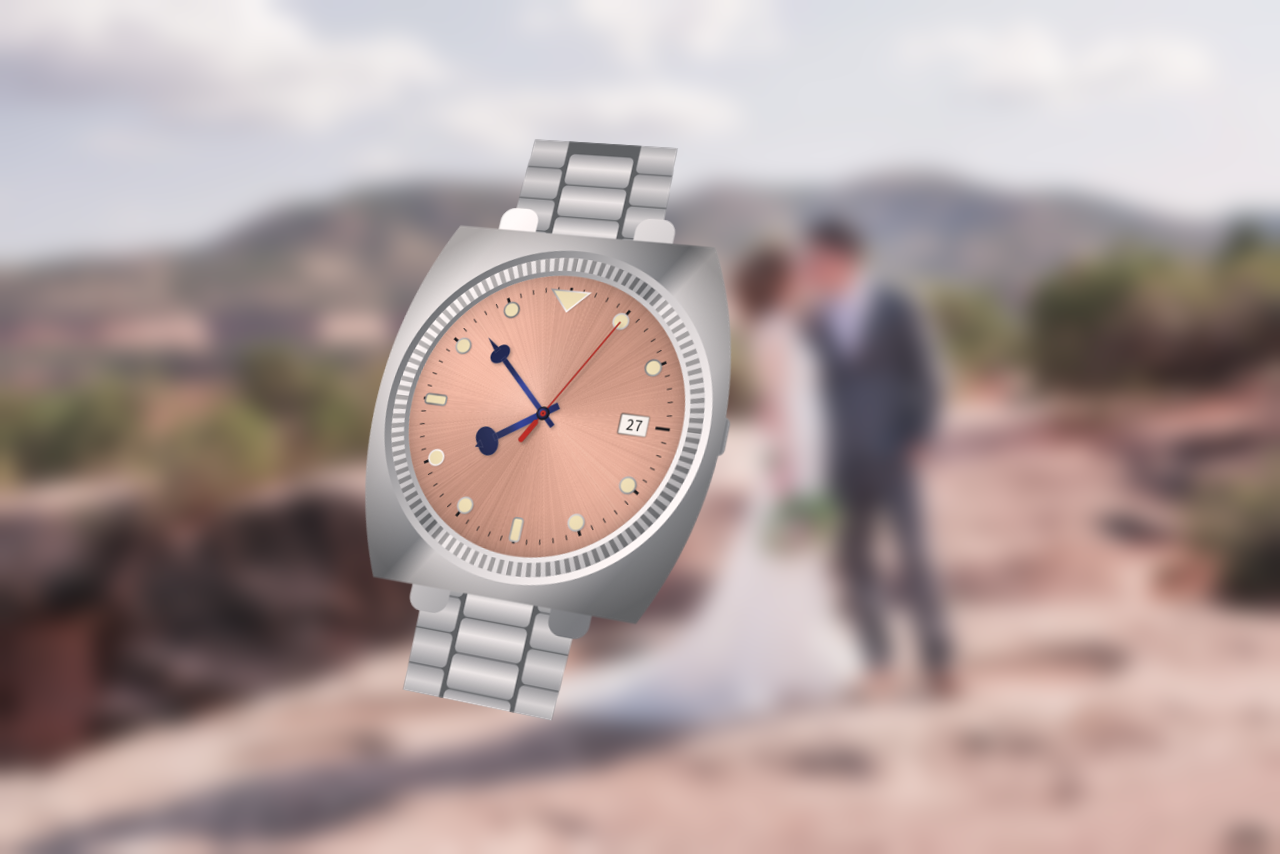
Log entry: {"hour": 7, "minute": 52, "second": 5}
